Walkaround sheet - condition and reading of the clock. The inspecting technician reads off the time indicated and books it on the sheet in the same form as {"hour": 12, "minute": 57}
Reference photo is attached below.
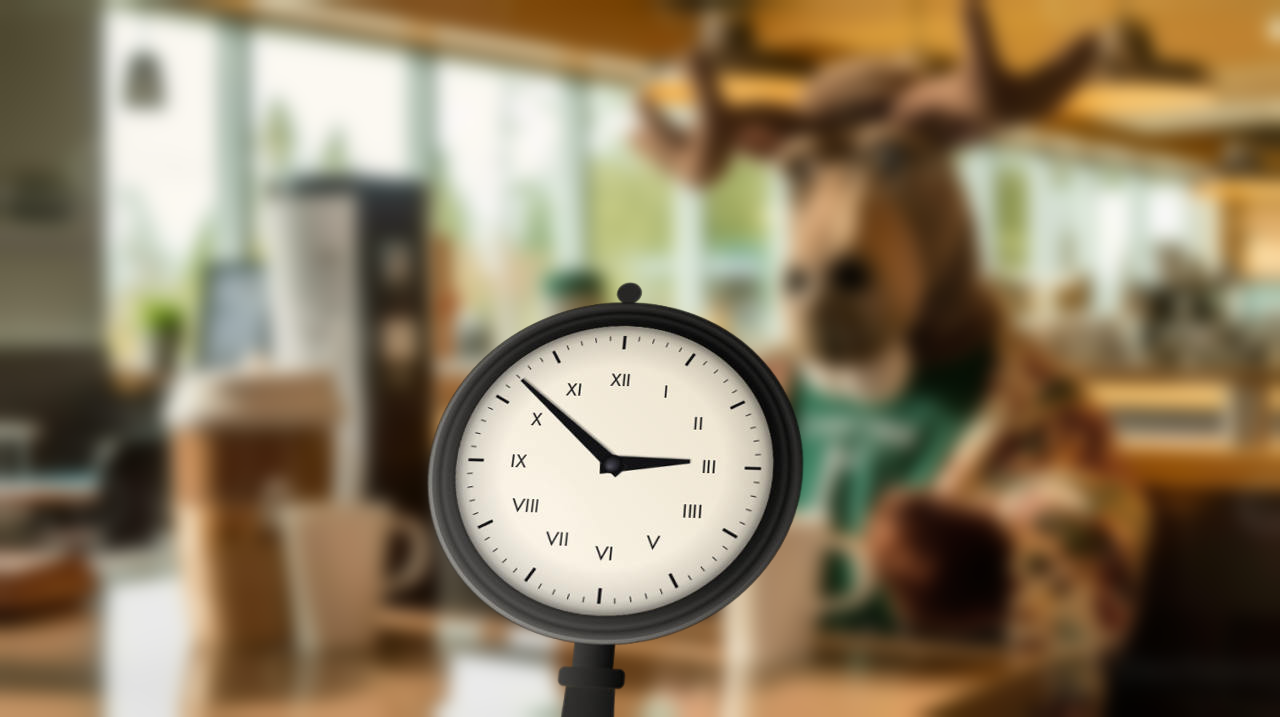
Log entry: {"hour": 2, "minute": 52}
